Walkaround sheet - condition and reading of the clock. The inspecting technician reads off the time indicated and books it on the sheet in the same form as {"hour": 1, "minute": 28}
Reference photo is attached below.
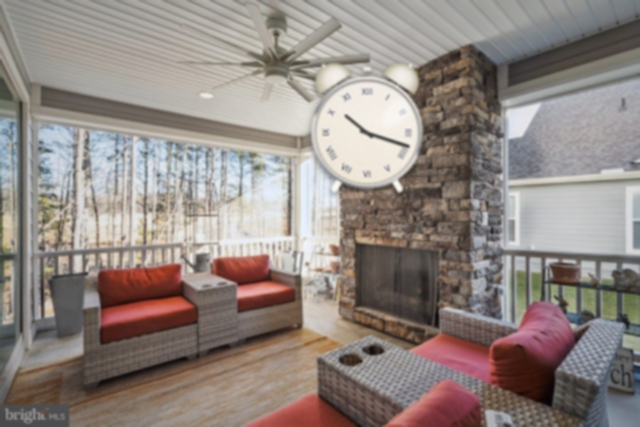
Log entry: {"hour": 10, "minute": 18}
